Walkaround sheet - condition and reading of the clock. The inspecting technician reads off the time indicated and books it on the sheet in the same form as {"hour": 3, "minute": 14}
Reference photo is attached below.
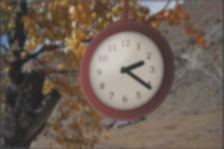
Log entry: {"hour": 2, "minute": 21}
